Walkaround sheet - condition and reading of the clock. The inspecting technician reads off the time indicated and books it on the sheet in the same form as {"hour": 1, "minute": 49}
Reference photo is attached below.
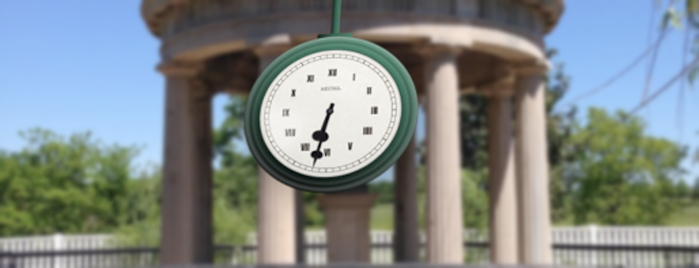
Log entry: {"hour": 6, "minute": 32}
